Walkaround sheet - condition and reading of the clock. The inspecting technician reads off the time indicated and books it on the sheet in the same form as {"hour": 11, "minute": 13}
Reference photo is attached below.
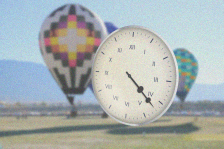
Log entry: {"hour": 4, "minute": 22}
